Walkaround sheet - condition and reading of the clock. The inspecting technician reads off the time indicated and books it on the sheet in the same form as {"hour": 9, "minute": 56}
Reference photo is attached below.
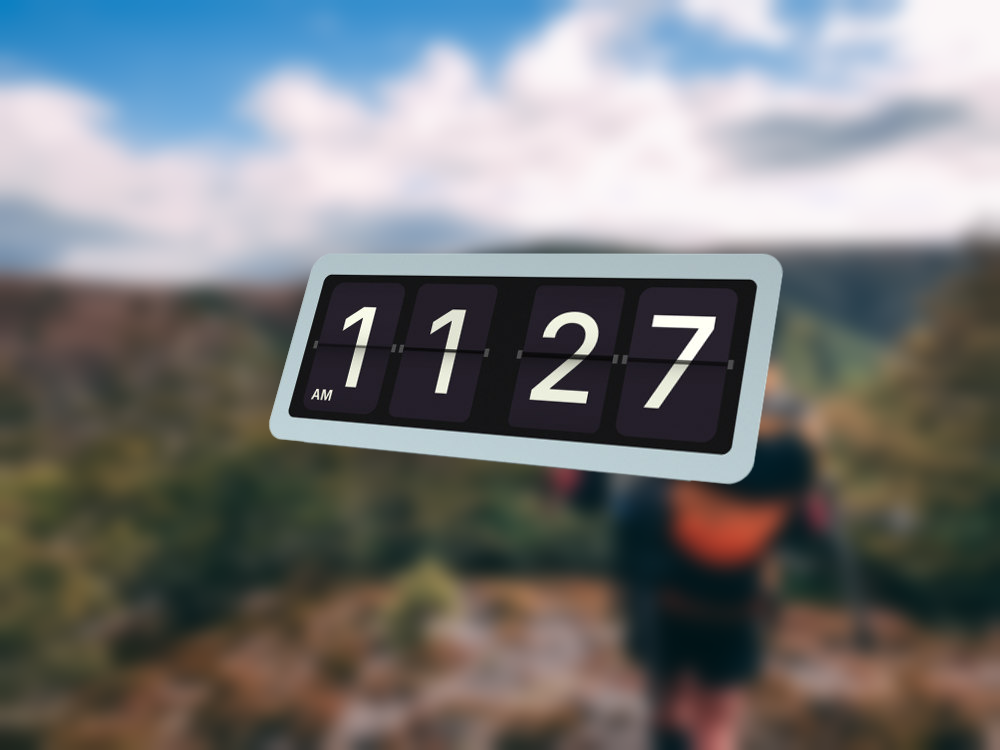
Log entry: {"hour": 11, "minute": 27}
